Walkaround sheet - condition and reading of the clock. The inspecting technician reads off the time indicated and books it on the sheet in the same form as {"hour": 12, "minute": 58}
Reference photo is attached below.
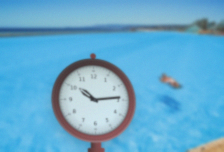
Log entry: {"hour": 10, "minute": 14}
